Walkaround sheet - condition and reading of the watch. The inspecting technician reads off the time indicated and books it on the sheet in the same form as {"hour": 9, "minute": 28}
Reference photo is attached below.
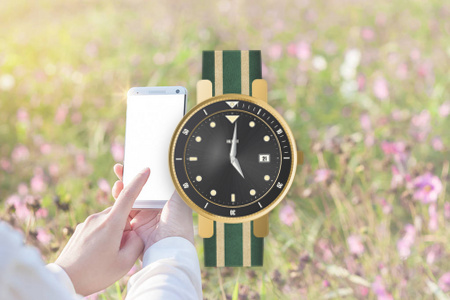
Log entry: {"hour": 5, "minute": 1}
